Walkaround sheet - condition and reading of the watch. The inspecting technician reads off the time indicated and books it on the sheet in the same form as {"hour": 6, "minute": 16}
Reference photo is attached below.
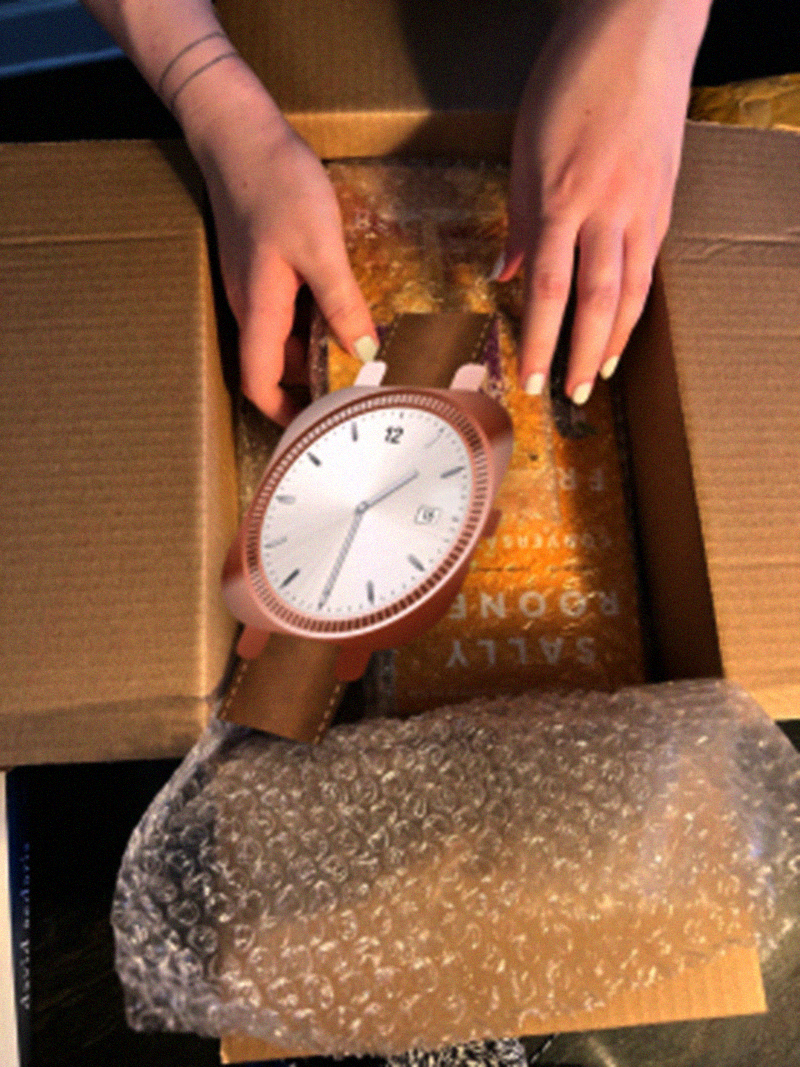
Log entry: {"hour": 1, "minute": 30}
